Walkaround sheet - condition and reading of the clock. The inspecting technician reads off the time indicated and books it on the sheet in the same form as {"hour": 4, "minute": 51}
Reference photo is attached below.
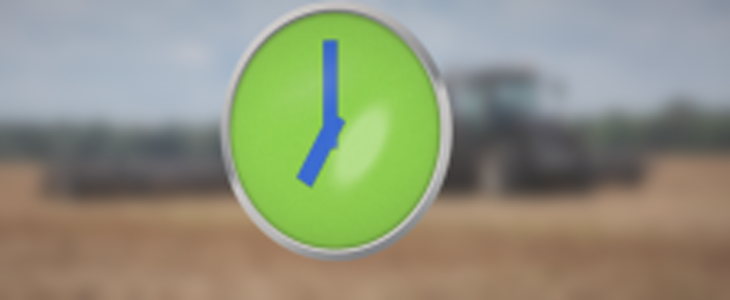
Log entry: {"hour": 7, "minute": 0}
